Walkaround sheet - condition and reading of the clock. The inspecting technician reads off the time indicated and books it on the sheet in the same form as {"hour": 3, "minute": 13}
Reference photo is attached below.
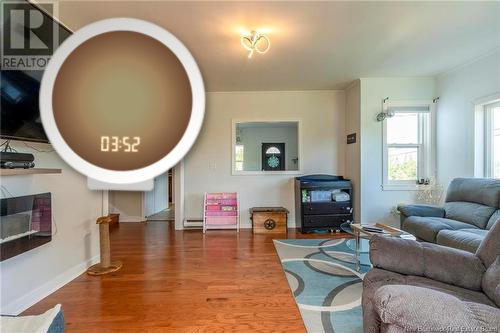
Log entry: {"hour": 3, "minute": 52}
